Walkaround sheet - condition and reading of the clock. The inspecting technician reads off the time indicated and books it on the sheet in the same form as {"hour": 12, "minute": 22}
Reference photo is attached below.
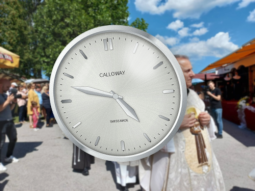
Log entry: {"hour": 4, "minute": 48}
